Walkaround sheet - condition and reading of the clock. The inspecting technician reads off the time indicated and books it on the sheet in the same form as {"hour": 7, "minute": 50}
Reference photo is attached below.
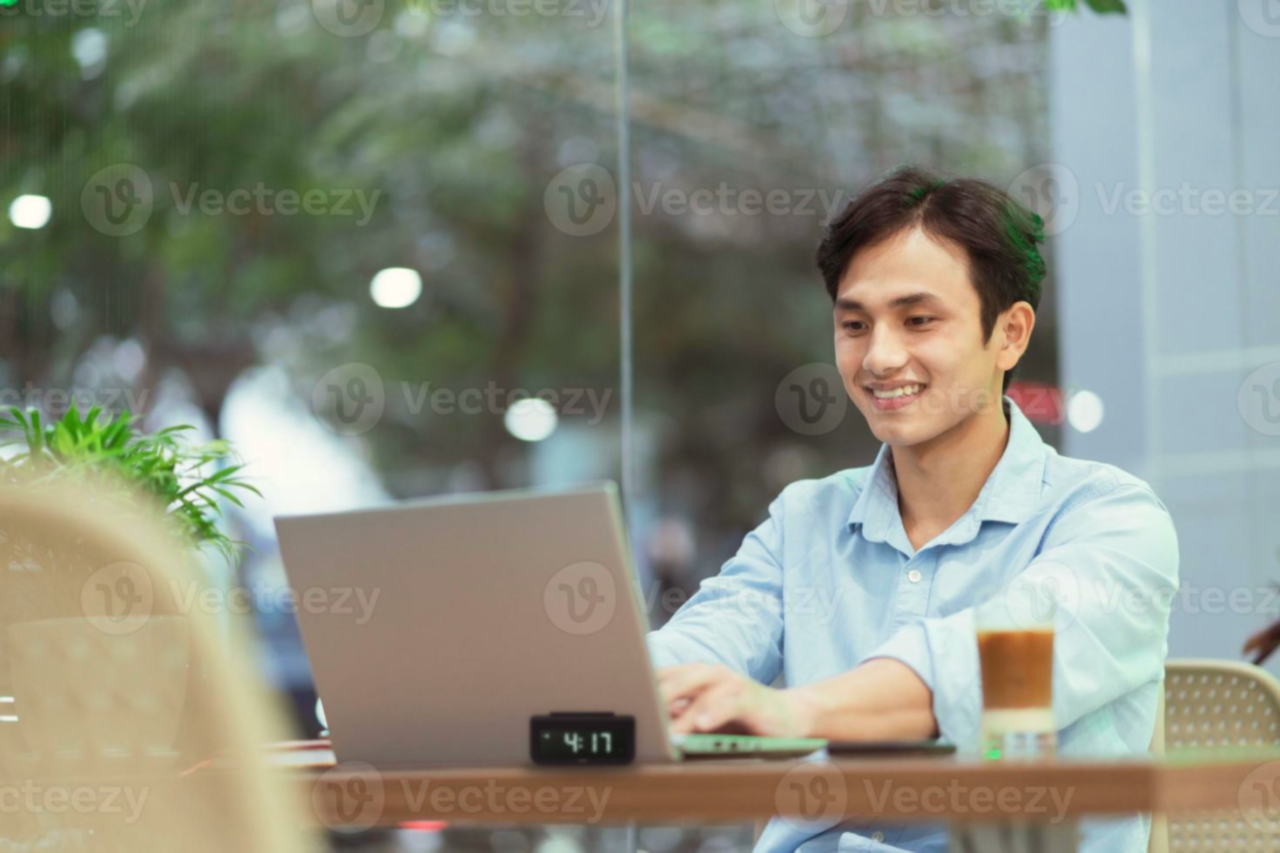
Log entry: {"hour": 4, "minute": 17}
